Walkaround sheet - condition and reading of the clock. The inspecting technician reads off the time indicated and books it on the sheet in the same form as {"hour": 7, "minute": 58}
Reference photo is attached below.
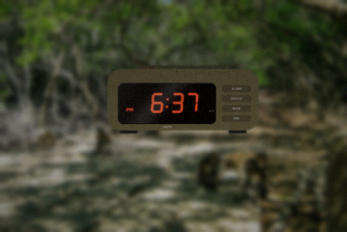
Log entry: {"hour": 6, "minute": 37}
